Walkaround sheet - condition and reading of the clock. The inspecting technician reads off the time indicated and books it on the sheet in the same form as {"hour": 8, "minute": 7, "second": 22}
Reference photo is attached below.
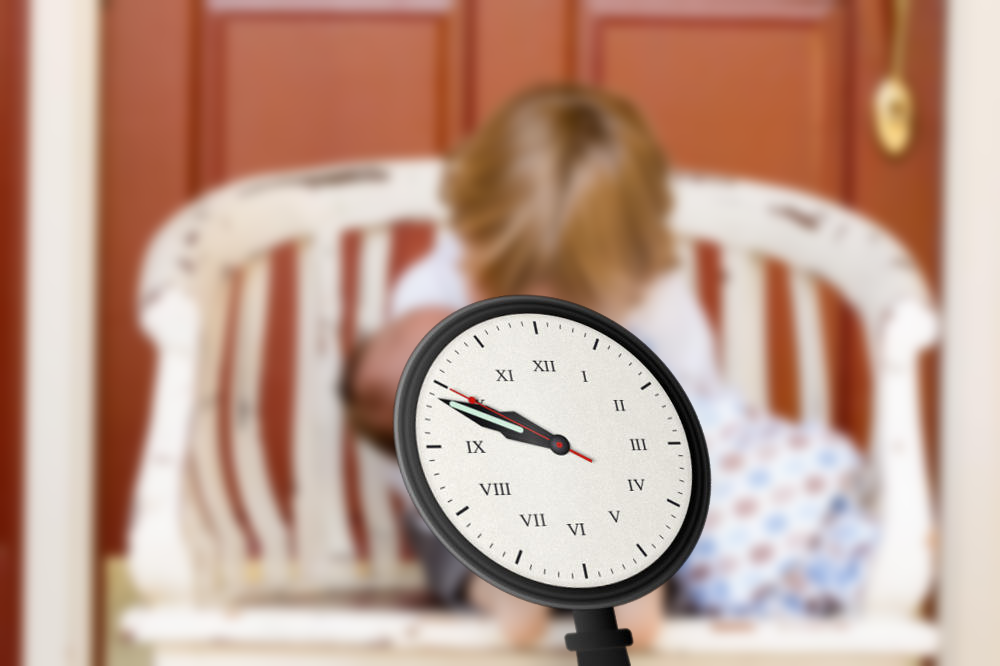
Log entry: {"hour": 9, "minute": 48, "second": 50}
